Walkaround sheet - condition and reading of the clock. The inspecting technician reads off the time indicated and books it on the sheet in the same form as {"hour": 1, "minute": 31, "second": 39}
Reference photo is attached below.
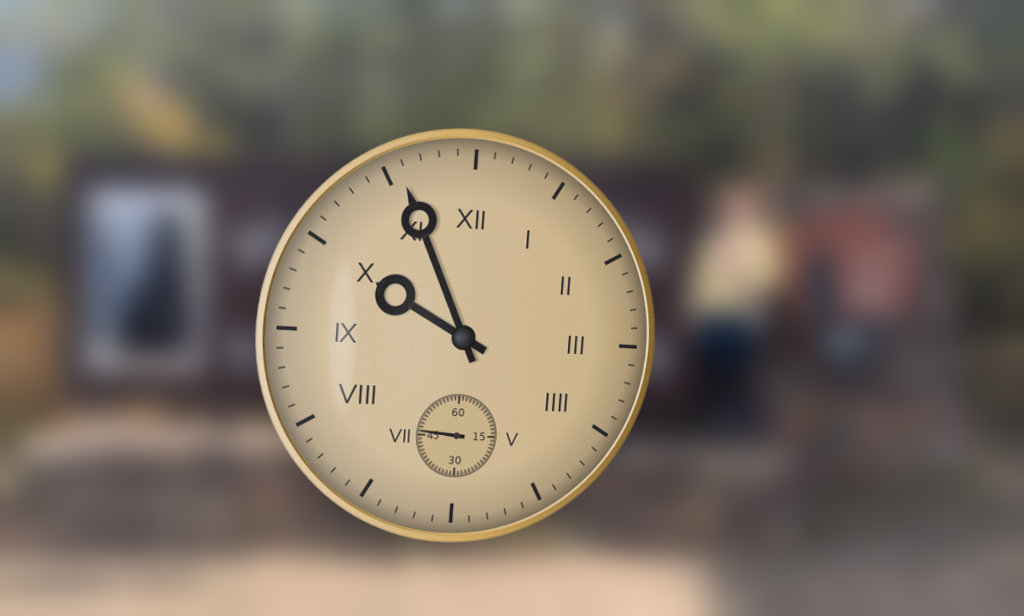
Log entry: {"hour": 9, "minute": 55, "second": 46}
